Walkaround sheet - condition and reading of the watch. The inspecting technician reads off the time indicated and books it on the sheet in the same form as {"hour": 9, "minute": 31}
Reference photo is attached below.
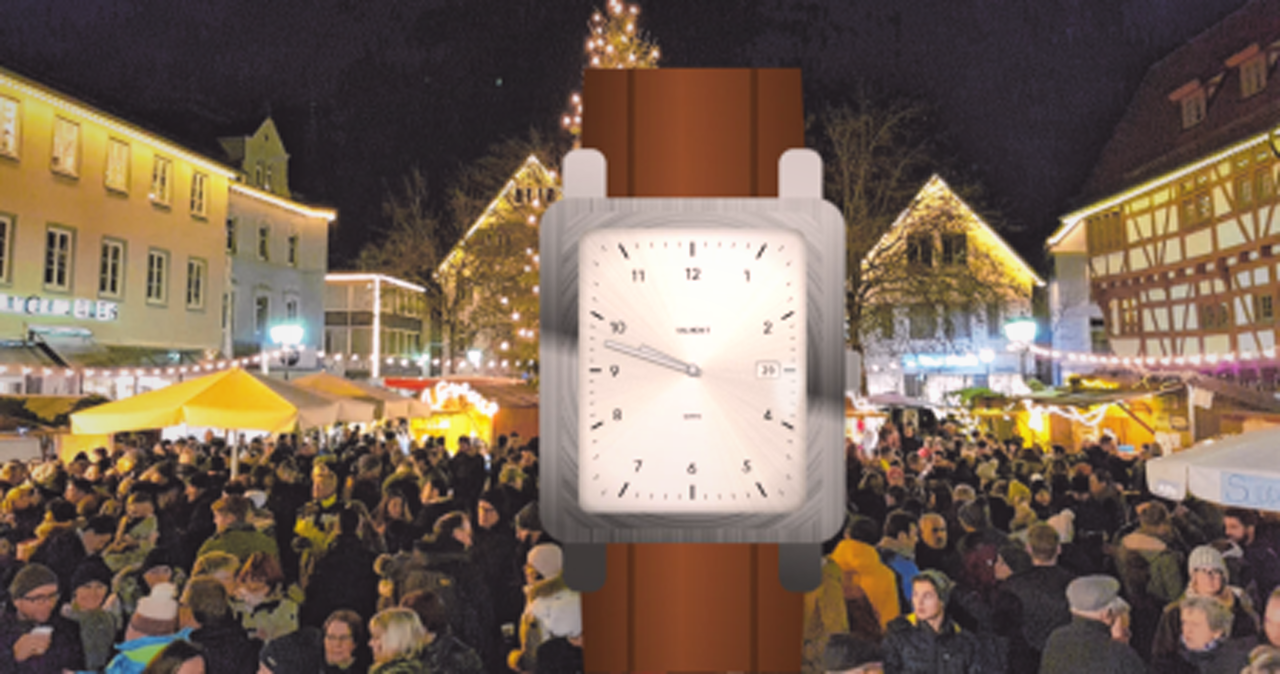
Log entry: {"hour": 9, "minute": 48}
